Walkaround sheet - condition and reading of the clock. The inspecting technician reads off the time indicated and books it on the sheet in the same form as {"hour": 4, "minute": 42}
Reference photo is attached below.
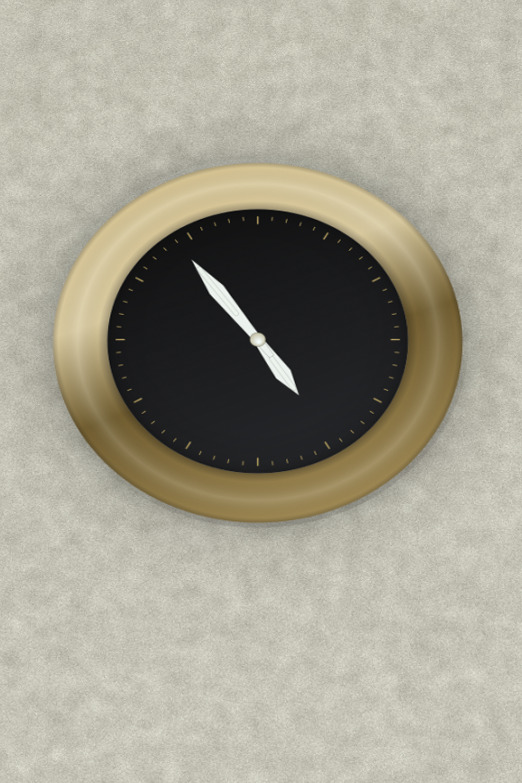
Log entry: {"hour": 4, "minute": 54}
